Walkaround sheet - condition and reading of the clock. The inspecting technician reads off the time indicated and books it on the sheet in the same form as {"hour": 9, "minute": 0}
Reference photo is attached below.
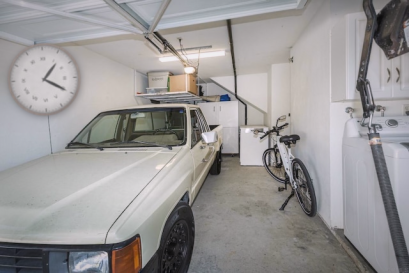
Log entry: {"hour": 1, "minute": 20}
